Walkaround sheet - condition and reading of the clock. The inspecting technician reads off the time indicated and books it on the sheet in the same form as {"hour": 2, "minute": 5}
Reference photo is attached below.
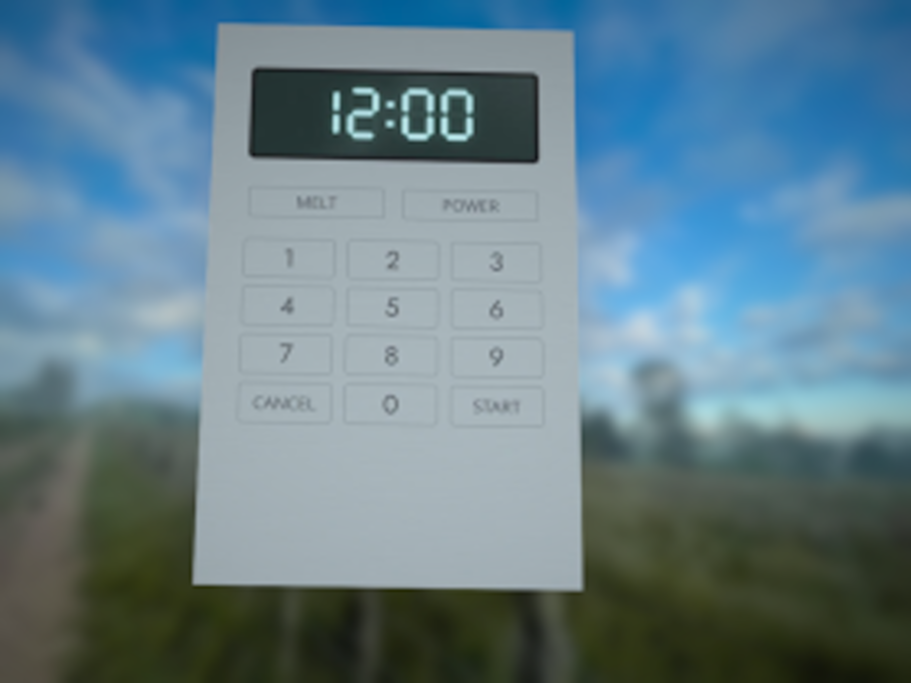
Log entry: {"hour": 12, "minute": 0}
